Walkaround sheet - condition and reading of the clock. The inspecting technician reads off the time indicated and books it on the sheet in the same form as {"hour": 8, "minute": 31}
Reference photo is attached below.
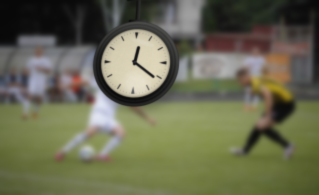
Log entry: {"hour": 12, "minute": 21}
